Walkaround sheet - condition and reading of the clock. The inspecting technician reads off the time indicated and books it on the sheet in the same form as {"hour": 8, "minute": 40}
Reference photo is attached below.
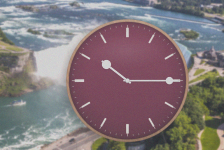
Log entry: {"hour": 10, "minute": 15}
